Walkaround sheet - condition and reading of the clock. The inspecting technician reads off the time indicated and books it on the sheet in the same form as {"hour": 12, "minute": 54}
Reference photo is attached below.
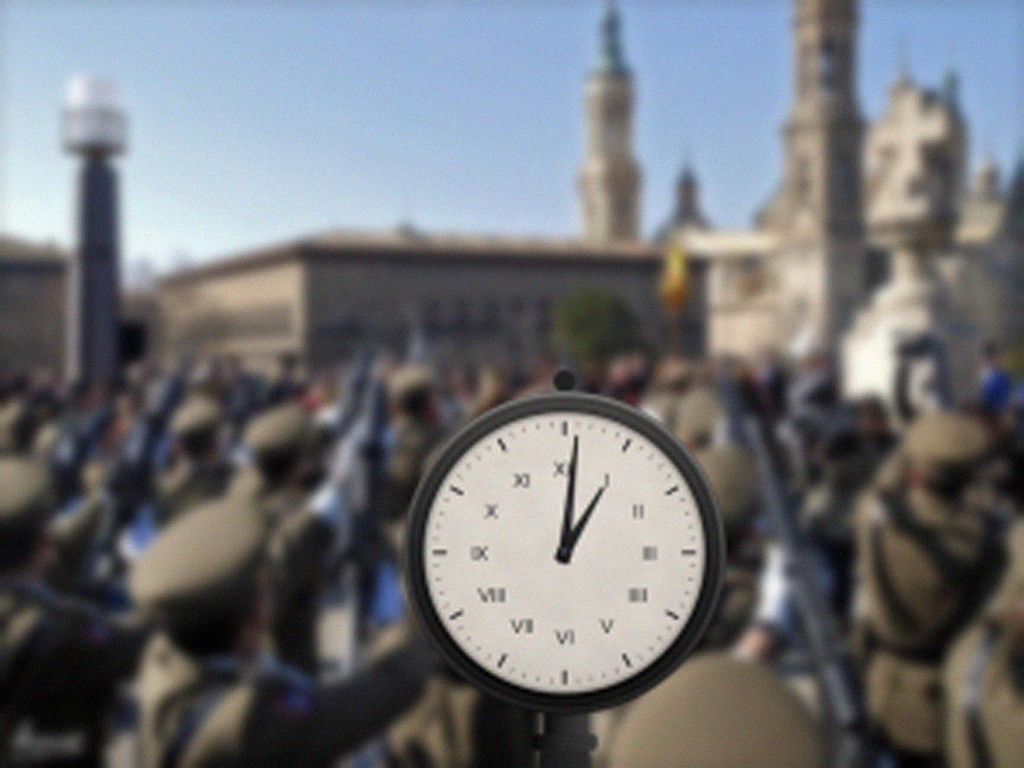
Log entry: {"hour": 1, "minute": 1}
